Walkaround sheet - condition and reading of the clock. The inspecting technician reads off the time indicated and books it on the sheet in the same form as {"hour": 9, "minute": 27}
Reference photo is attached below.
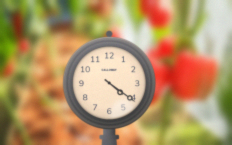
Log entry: {"hour": 4, "minute": 21}
